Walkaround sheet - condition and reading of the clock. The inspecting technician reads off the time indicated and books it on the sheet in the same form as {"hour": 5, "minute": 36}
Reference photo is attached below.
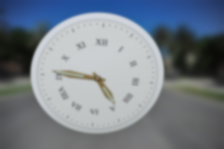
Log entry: {"hour": 4, "minute": 46}
